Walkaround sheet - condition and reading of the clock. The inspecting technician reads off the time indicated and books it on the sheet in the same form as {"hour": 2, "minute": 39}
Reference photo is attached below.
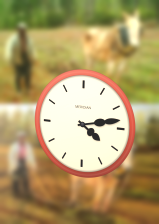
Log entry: {"hour": 4, "minute": 13}
